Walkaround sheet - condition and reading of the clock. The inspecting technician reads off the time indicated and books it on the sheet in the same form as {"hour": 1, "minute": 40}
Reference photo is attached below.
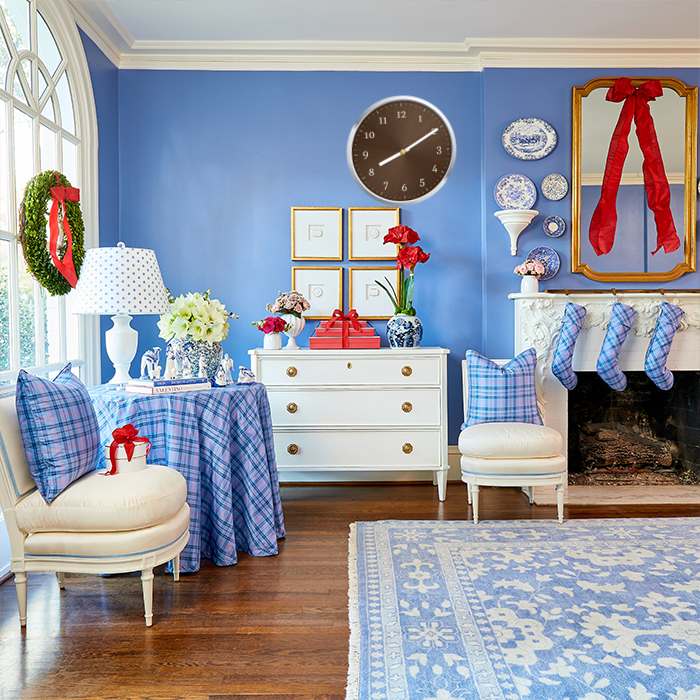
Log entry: {"hour": 8, "minute": 10}
